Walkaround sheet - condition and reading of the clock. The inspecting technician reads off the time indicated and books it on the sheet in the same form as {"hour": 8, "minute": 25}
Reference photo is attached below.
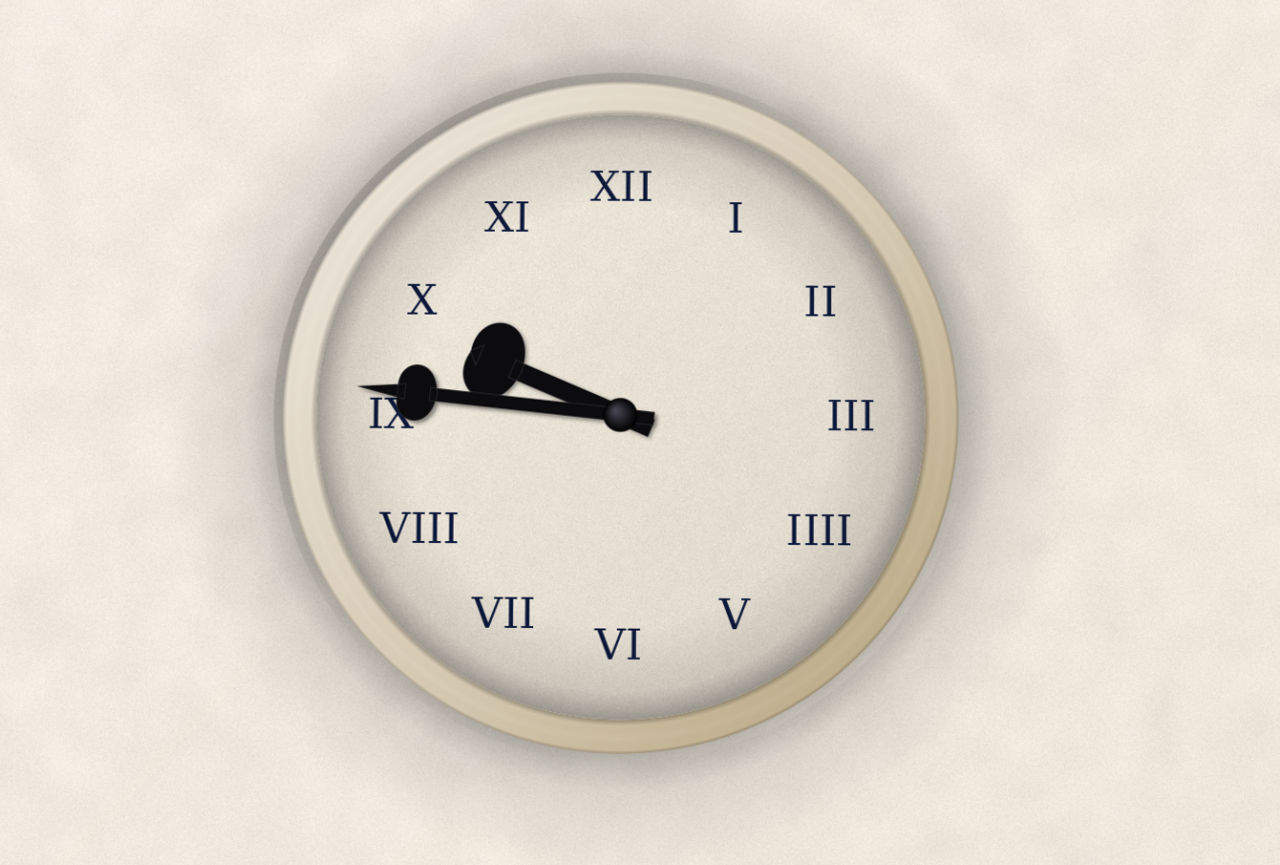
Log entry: {"hour": 9, "minute": 46}
